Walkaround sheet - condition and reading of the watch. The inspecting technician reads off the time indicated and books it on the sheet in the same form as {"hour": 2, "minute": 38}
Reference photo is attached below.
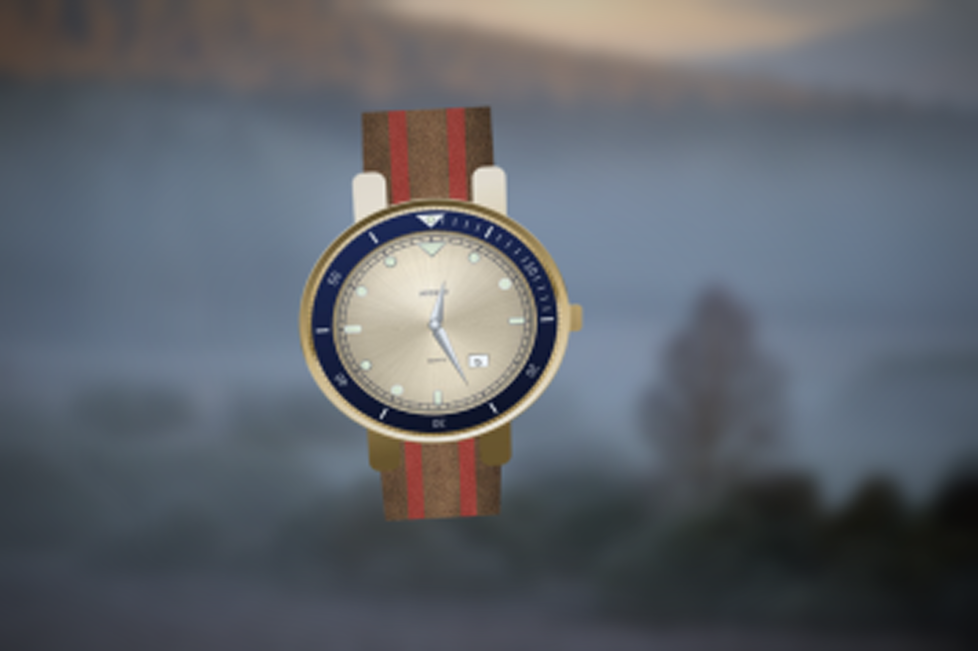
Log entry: {"hour": 12, "minute": 26}
